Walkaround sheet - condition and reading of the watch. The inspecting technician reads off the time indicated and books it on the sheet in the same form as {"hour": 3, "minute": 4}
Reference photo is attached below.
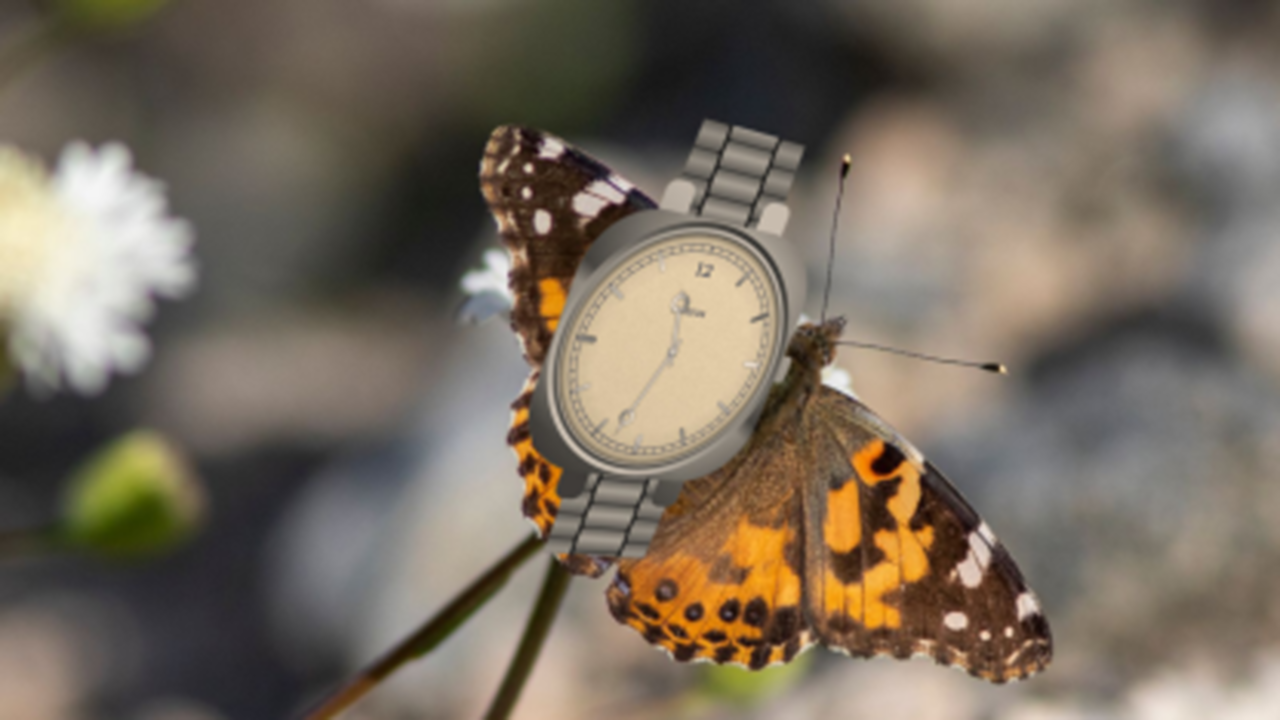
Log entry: {"hour": 11, "minute": 33}
